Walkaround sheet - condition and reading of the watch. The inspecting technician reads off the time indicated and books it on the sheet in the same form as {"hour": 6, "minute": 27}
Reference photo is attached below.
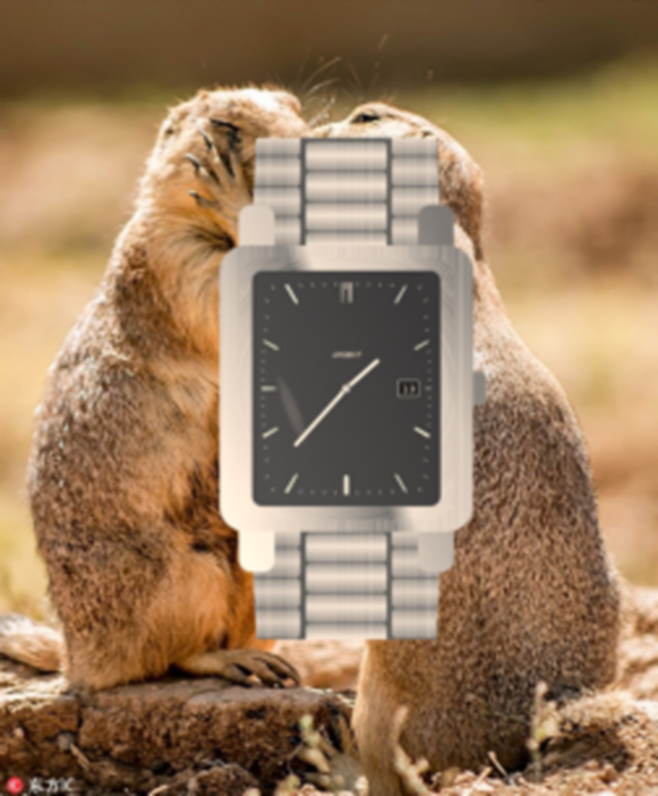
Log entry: {"hour": 1, "minute": 37}
